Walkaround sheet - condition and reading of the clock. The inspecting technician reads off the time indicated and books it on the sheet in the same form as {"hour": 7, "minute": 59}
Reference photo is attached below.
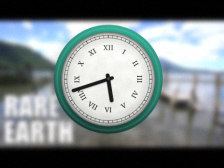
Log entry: {"hour": 5, "minute": 42}
